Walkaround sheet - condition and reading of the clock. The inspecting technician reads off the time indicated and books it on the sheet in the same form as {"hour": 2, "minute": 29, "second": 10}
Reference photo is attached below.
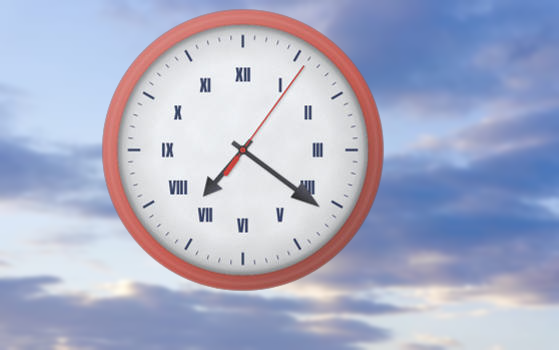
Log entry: {"hour": 7, "minute": 21, "second": 6}
